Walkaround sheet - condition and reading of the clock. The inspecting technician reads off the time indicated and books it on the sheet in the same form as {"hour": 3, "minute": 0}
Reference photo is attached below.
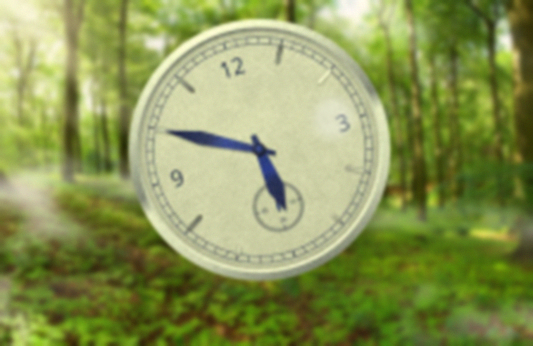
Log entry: {"hour": 5, "minute": 50}
